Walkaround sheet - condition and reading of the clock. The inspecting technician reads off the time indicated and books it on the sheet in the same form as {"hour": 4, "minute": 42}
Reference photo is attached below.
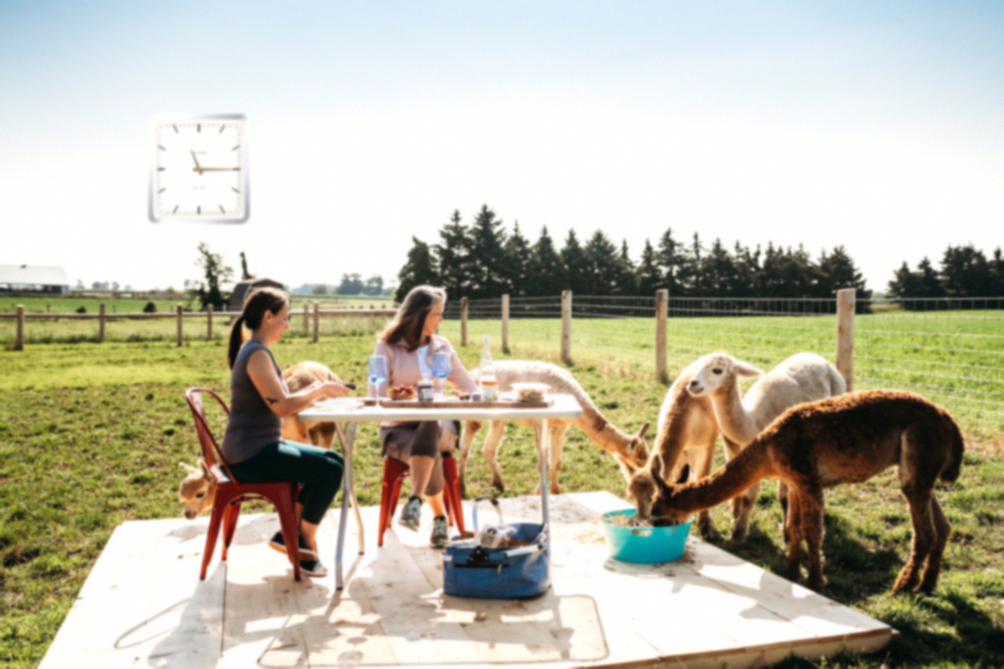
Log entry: {"hour": 11, "minute": 15}
